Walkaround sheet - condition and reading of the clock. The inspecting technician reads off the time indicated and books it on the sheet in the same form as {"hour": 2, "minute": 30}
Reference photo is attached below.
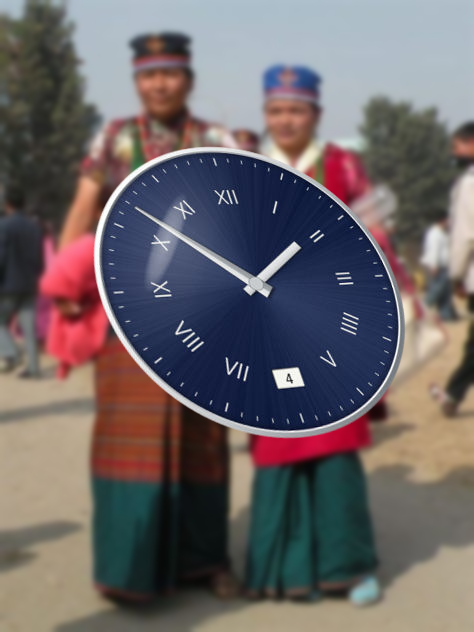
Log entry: {"hour": 1, "minute": 52}
